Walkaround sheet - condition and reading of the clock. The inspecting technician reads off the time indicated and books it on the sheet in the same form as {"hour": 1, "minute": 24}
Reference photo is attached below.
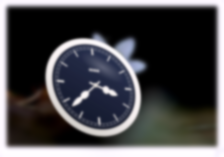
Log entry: {"hour": 3, "minute": 38}
